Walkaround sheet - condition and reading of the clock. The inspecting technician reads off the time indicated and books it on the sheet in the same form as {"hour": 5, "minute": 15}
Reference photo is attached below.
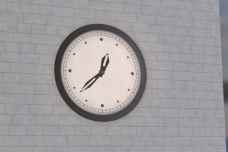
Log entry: {"hour": 12, "minute": 38}
